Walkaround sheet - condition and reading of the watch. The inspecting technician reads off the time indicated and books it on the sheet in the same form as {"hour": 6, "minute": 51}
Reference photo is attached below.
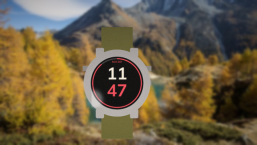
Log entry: {"hour": 11, "minute": 47}
